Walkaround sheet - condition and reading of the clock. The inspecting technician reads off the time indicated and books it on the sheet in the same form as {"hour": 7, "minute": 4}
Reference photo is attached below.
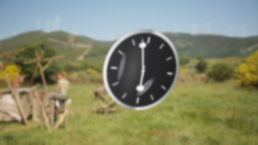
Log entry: {"hour": 5, "minute": 58}
